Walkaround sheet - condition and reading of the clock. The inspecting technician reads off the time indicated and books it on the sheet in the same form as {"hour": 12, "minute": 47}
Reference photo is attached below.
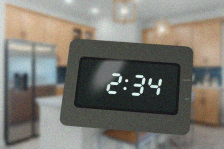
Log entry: {"hour": 2, "minute": 34}
